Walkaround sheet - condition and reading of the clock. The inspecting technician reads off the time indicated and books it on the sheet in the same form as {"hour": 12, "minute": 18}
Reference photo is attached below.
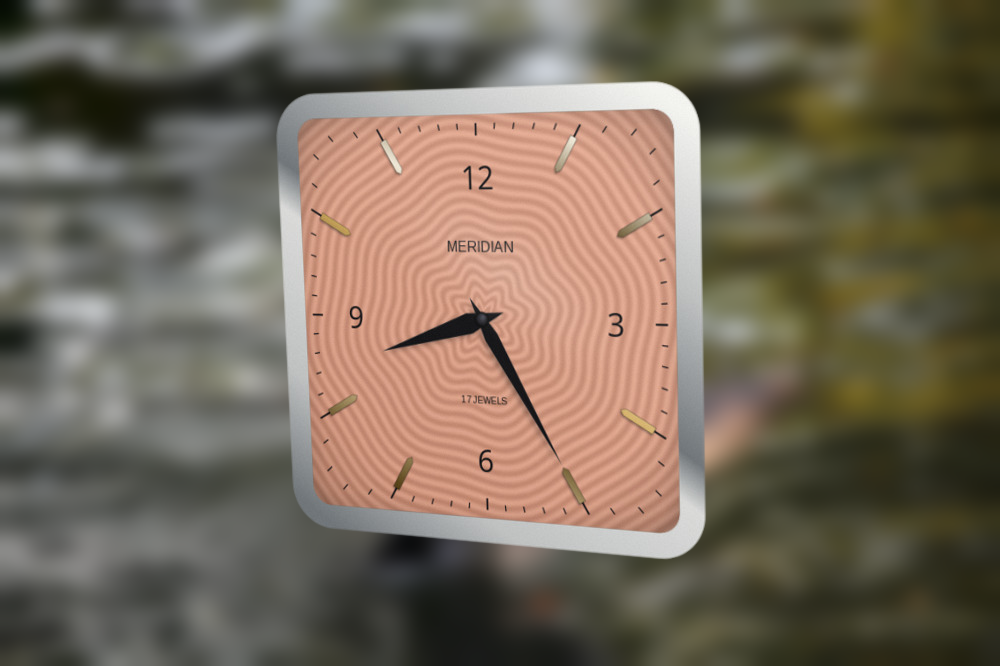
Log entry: {"hour": 8, "minute": 25}
